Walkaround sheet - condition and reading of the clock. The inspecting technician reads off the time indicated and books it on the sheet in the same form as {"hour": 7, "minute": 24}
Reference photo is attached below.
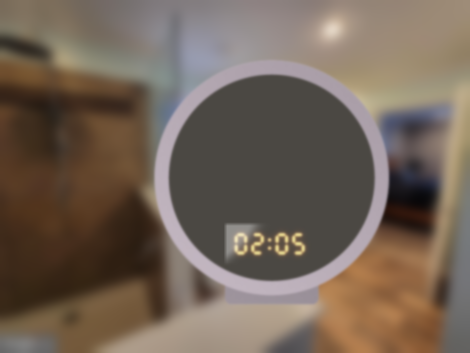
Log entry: {"hour": 2, "minute": 5}
